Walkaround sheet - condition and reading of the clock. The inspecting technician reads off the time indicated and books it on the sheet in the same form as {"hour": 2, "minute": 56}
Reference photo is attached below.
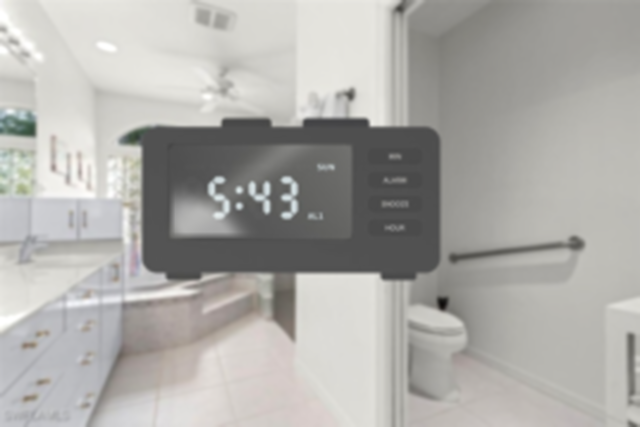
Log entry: {"hour": 5, "minute": 43}
